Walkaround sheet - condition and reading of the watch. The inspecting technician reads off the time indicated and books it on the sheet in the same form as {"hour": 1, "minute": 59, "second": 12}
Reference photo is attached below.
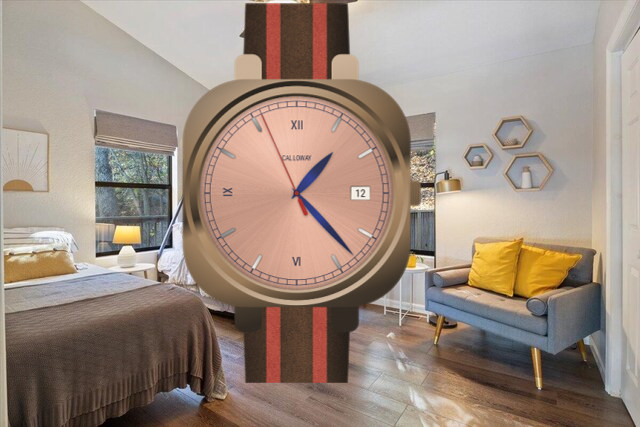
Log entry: {"hour": 1, "minute": 22, "second": 56}
